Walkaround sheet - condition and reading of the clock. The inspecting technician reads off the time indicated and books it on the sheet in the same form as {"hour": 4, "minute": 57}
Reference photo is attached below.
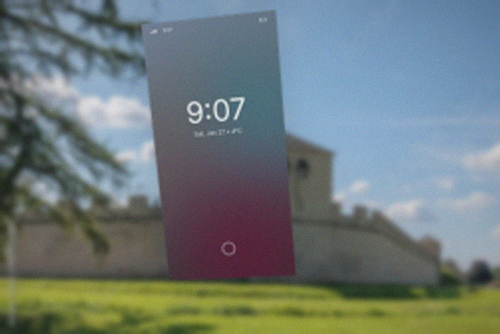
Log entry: {"hour": 9, "minute": 7}
